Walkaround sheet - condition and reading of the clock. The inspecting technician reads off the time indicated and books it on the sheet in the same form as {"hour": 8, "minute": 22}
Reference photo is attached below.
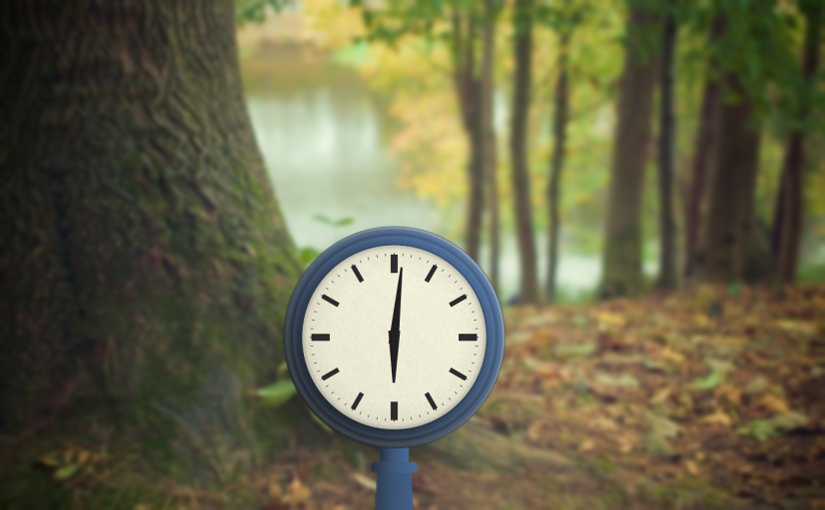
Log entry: {"hour": 6, "minute": 1}
